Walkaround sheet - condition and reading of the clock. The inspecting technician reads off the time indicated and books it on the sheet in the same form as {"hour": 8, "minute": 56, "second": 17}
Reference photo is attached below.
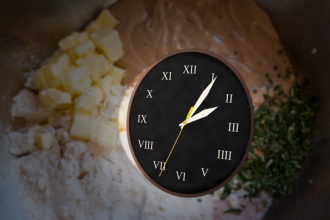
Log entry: {"hour": 2, "minute": 5, "second": 34}
